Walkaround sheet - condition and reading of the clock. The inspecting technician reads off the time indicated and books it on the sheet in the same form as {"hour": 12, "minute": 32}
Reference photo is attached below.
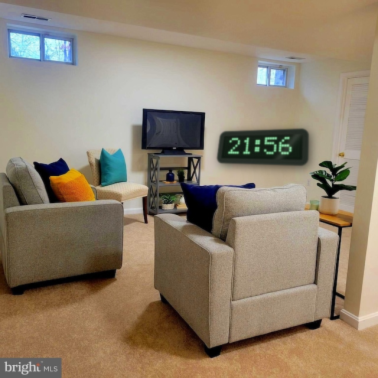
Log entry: {"hour": 21, "minute": 56}
